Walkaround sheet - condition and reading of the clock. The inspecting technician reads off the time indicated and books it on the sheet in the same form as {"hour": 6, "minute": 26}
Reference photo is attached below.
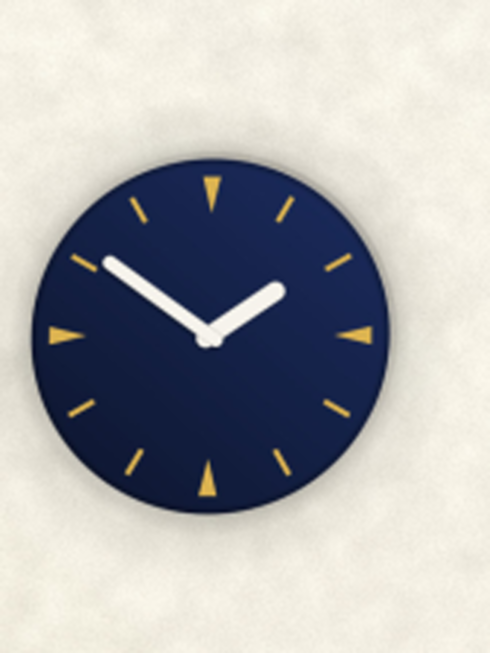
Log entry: {"hour": 1, "minute": 51}
